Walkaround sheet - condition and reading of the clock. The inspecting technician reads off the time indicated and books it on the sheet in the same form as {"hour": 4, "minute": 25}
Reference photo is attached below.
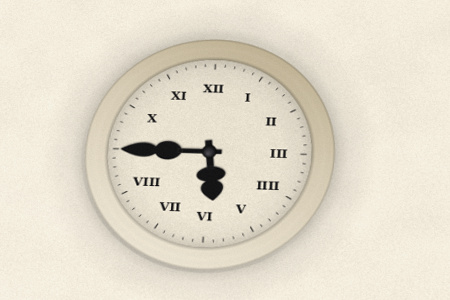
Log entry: {"hour": 5, "minute": 45}
